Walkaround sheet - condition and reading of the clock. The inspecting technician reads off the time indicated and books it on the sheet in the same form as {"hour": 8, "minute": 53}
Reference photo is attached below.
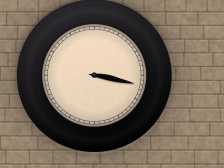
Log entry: {"hour": 3, "minute": 17}
